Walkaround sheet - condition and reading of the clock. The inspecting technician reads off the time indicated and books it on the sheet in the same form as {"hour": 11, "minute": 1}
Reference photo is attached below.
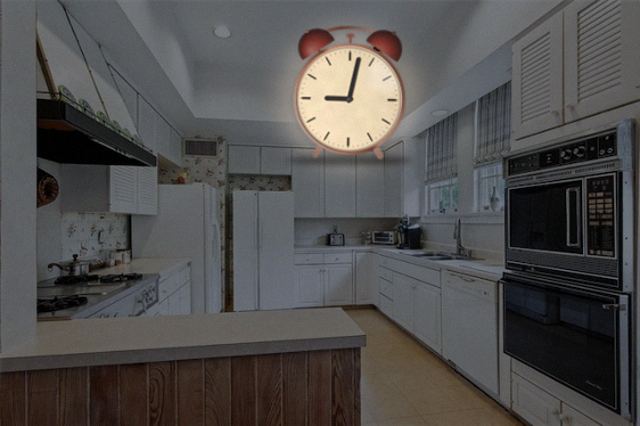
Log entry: {"hour": 9, "minute": 2}
